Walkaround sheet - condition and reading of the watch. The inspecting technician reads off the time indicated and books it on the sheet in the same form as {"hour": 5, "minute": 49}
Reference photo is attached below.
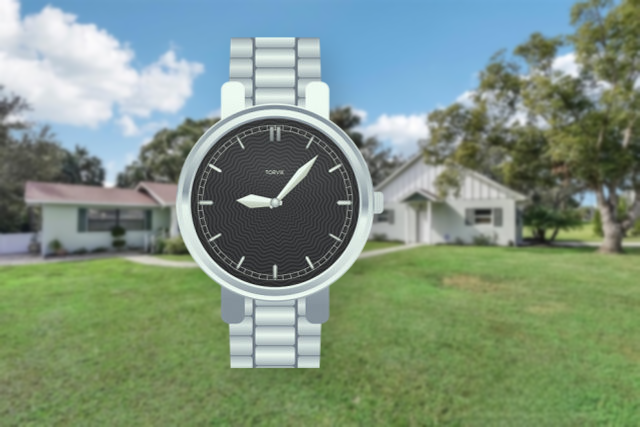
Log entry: {"hour": 9, "minute": 7}
